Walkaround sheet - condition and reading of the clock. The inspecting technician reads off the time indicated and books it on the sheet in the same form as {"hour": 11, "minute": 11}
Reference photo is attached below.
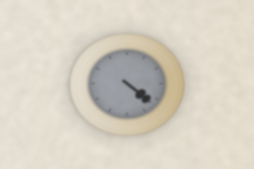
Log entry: {"hour": 4, "minute": 22}
